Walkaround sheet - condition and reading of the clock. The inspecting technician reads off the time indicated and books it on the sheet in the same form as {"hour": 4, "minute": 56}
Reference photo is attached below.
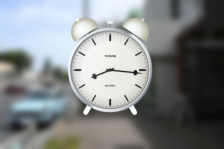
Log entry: {"hour": 8, "minute": 16}
